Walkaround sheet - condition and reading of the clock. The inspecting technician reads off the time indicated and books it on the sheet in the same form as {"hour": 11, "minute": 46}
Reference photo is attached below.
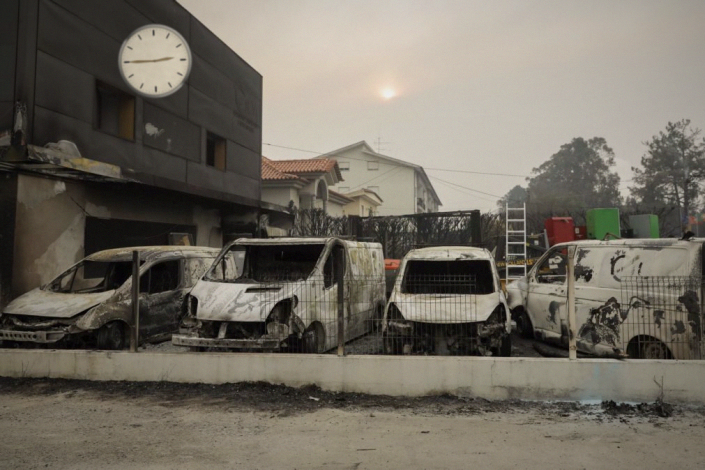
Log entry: {"hour": 2, "minute": 45}
